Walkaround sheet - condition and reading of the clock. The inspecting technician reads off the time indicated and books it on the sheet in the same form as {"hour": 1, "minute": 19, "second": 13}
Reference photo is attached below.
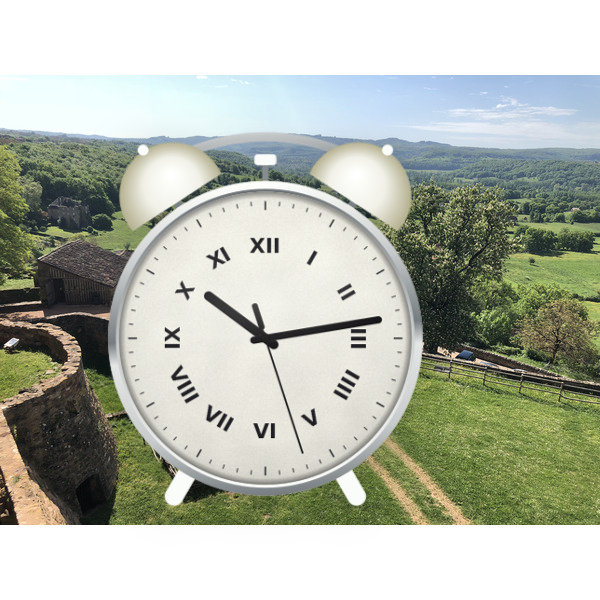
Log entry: {"hour": 10, "minute": 13, "second": 27}
